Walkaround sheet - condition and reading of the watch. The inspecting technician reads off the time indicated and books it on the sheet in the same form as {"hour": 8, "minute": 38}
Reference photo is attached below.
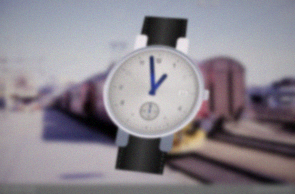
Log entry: {"hour": 12, "minute": 58}
